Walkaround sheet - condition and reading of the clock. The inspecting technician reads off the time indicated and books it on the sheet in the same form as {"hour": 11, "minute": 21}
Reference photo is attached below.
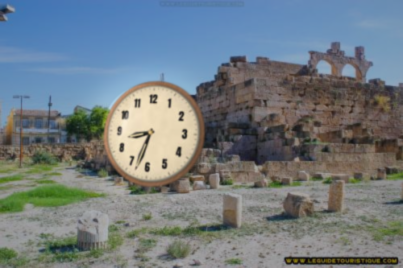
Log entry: {"hour": 8, "minute": 33}
